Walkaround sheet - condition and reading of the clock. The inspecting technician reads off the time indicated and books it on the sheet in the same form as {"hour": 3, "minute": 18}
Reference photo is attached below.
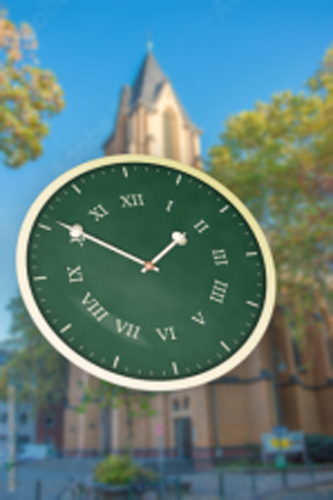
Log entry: {"hour": 1, "minute": 51}
